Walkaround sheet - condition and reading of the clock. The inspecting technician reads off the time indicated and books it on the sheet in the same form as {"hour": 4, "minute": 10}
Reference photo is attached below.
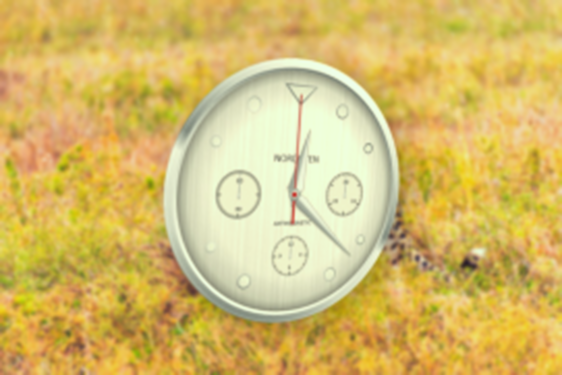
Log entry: {"hour": 12, "minute": 22}
